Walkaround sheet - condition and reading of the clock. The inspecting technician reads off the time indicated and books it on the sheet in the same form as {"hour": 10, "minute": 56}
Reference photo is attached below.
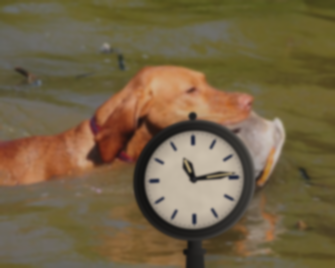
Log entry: {"hour": 11, "minute": 14}
